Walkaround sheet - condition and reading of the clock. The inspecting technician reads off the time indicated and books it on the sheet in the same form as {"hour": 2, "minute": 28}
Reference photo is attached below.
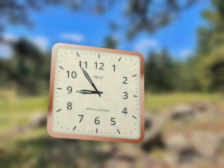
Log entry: {"hour": 8, "minute": 54}
